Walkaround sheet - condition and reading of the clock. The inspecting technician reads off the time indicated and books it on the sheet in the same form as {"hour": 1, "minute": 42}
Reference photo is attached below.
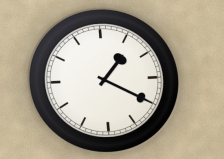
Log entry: {"hour": 1, "minute": 20}
